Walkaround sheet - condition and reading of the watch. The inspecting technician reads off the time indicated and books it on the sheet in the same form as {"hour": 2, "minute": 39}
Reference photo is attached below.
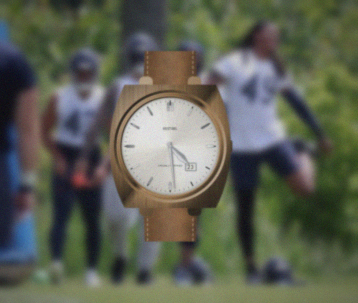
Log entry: {"hour": 4, "minute": 29}
